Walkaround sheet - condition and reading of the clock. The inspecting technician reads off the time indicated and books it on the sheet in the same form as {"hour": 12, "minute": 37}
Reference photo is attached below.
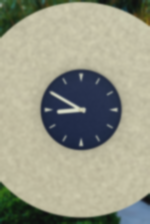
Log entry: {"hour": 8, "minute": 50}
